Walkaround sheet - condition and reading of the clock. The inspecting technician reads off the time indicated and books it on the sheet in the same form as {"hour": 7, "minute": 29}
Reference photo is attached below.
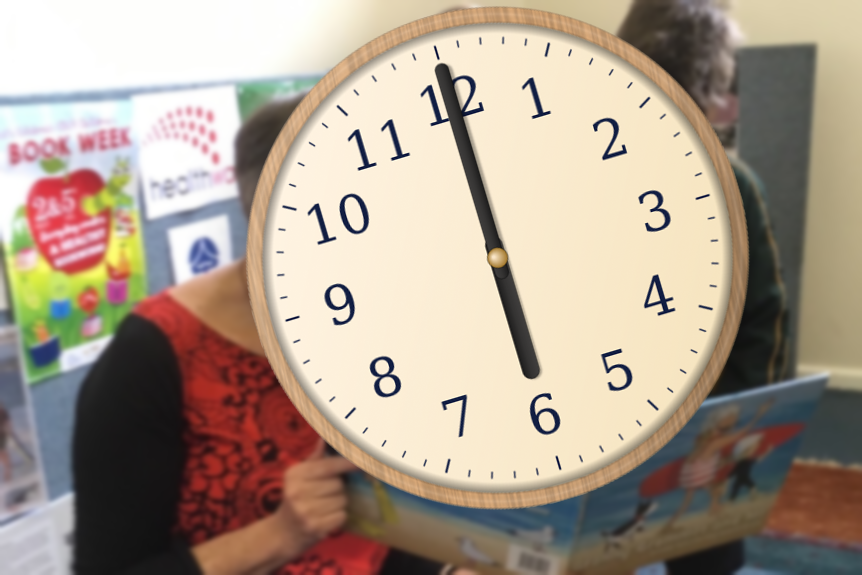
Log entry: {"hour": 6, "minute": 0}
